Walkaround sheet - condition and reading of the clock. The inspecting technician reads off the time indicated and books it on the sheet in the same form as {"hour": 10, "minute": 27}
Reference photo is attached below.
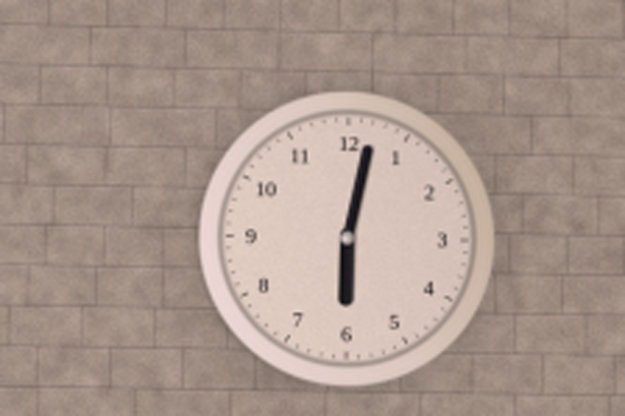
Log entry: {"hour": 6, "minute": 2}
